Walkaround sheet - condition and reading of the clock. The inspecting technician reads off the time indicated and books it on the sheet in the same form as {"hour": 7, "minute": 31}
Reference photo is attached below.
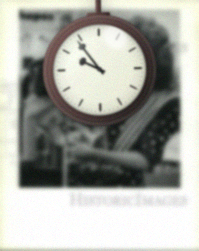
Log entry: {"hour": 9, "minute": 54}
